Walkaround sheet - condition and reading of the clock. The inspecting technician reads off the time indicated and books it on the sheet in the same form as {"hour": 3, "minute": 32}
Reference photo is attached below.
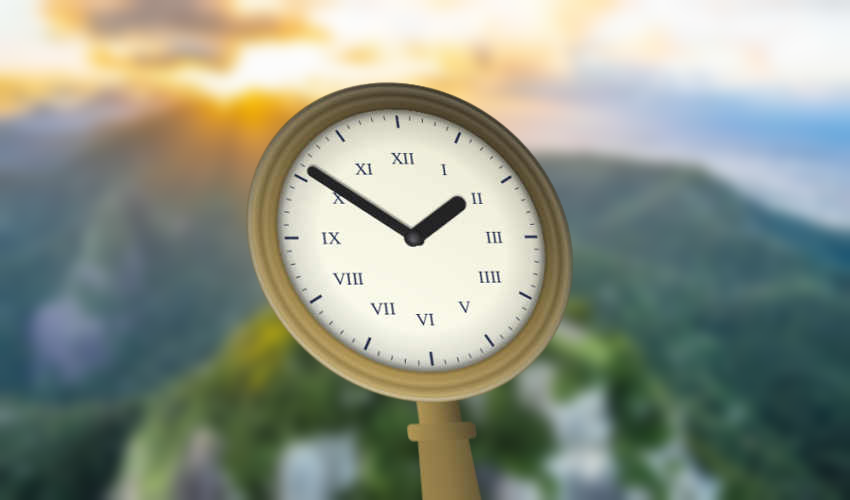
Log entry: {"hour": 1, "minute": 51}
